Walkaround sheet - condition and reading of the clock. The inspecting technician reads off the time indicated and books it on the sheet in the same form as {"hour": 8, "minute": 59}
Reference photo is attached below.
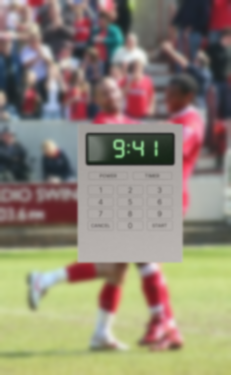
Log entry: {"hour": 9, "minute": 41}
